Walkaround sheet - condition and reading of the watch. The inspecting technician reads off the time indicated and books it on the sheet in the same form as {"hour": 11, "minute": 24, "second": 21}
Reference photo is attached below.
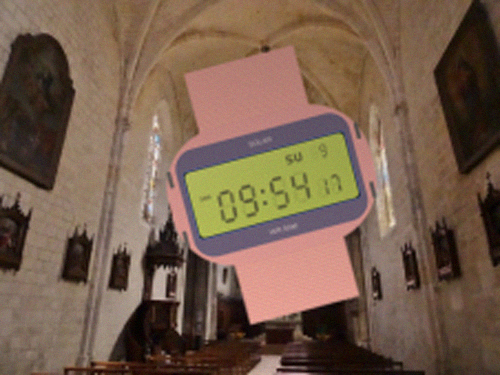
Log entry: {"hour": 9, "minute": 54, "second": 17}
